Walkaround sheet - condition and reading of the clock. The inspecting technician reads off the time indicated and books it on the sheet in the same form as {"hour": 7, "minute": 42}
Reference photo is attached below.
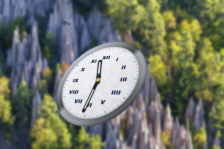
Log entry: {"hour": 11, "minute": 31}
